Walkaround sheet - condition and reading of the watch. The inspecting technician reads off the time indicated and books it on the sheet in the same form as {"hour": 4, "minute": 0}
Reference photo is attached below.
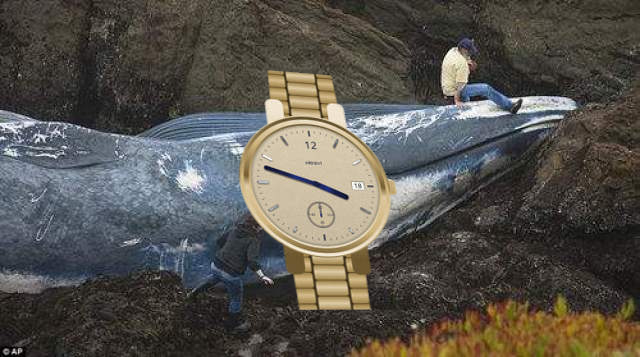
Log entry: {"hour": 3, "minute": 48}
